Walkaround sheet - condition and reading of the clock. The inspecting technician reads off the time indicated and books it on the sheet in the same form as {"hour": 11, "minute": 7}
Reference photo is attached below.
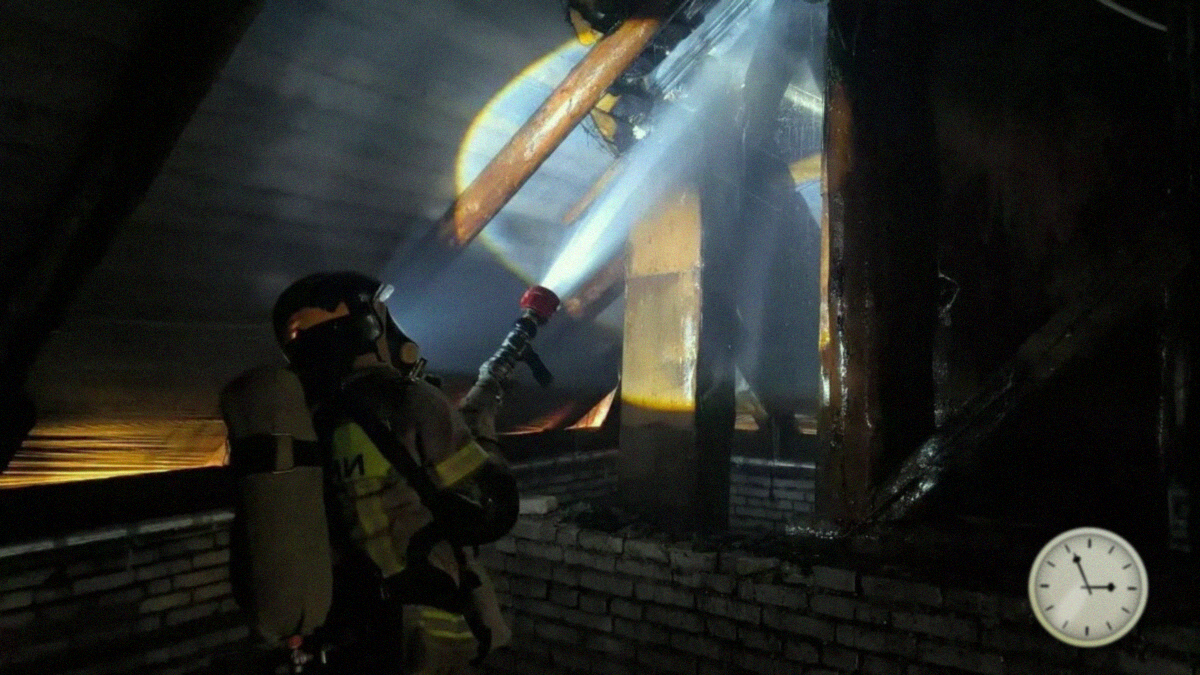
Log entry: {"hour": 2, "minute": 56}
